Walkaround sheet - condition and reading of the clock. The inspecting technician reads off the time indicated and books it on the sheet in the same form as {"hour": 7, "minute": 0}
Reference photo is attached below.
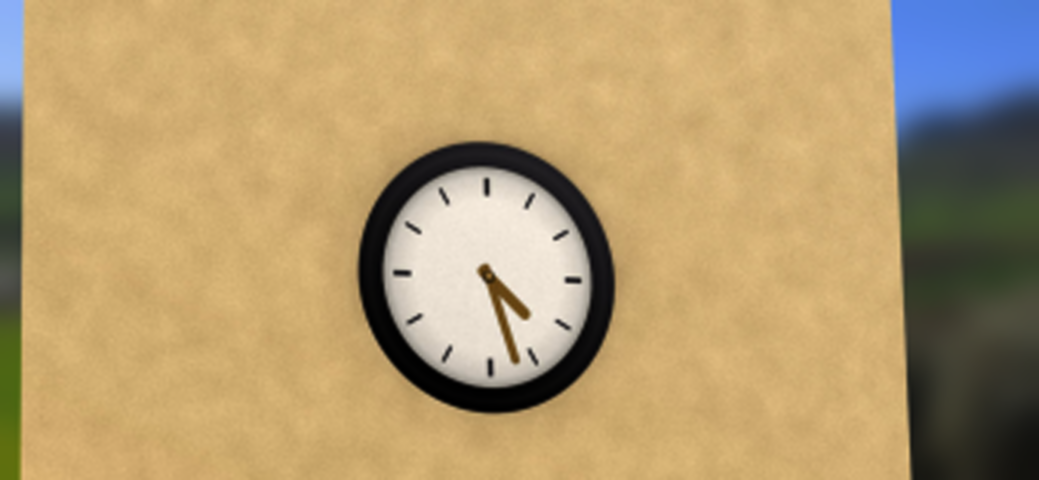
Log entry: {"hour": 4, "minute": 27}
